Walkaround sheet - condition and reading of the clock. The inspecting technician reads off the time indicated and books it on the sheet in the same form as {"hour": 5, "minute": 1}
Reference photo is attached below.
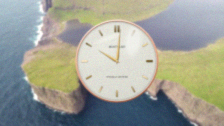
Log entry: {"hour": 10, "minute": 1}
